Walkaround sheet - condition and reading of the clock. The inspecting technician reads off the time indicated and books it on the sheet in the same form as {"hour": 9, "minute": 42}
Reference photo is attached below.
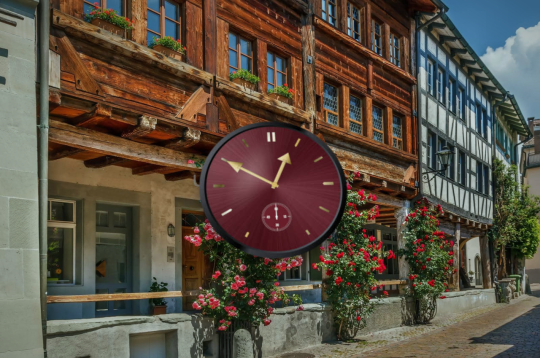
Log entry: {"hour": 12, "minute": 50}
